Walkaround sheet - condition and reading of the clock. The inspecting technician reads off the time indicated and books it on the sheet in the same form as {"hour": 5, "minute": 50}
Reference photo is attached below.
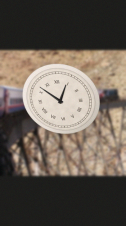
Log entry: {"hour": 12, "minute": 52}
